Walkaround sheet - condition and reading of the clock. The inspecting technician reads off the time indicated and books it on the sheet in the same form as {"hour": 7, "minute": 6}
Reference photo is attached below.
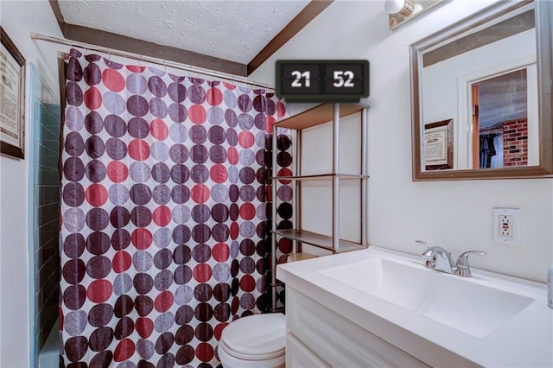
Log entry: {"hour": 21, "minute": 52}
